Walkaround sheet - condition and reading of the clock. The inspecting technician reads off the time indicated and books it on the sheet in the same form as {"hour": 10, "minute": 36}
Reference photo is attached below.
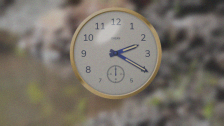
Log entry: {"hour": 2, "minute": 20}
